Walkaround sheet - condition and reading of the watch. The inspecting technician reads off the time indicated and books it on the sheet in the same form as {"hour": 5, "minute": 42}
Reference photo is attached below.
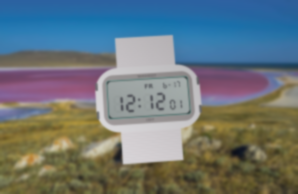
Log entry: {"hour": 12, "minute": 12}
